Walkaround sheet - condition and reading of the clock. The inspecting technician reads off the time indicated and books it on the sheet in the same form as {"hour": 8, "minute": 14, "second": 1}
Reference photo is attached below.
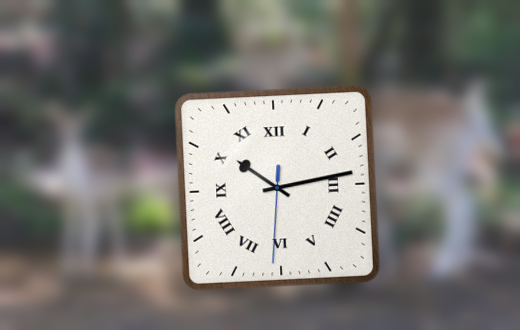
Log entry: {"hour": 10, "minute": 13, "second": 31}
